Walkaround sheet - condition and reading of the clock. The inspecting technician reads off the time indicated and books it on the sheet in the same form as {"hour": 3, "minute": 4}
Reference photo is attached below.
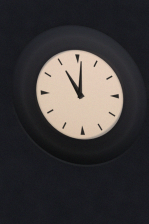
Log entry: {"hour": 11, "minute": 1}
